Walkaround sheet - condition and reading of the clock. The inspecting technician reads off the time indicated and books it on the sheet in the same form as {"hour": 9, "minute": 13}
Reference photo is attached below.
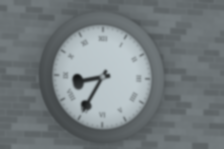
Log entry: {"hour": 8, "minute": 35}
